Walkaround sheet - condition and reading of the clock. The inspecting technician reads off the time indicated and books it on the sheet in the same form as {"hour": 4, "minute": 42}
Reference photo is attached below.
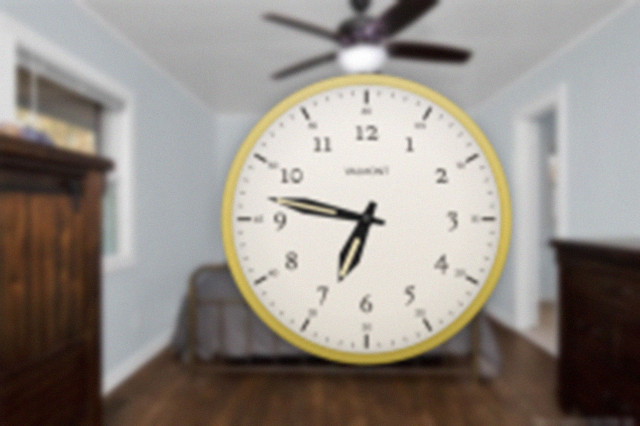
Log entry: {"hour": 6, "minute": 47}
